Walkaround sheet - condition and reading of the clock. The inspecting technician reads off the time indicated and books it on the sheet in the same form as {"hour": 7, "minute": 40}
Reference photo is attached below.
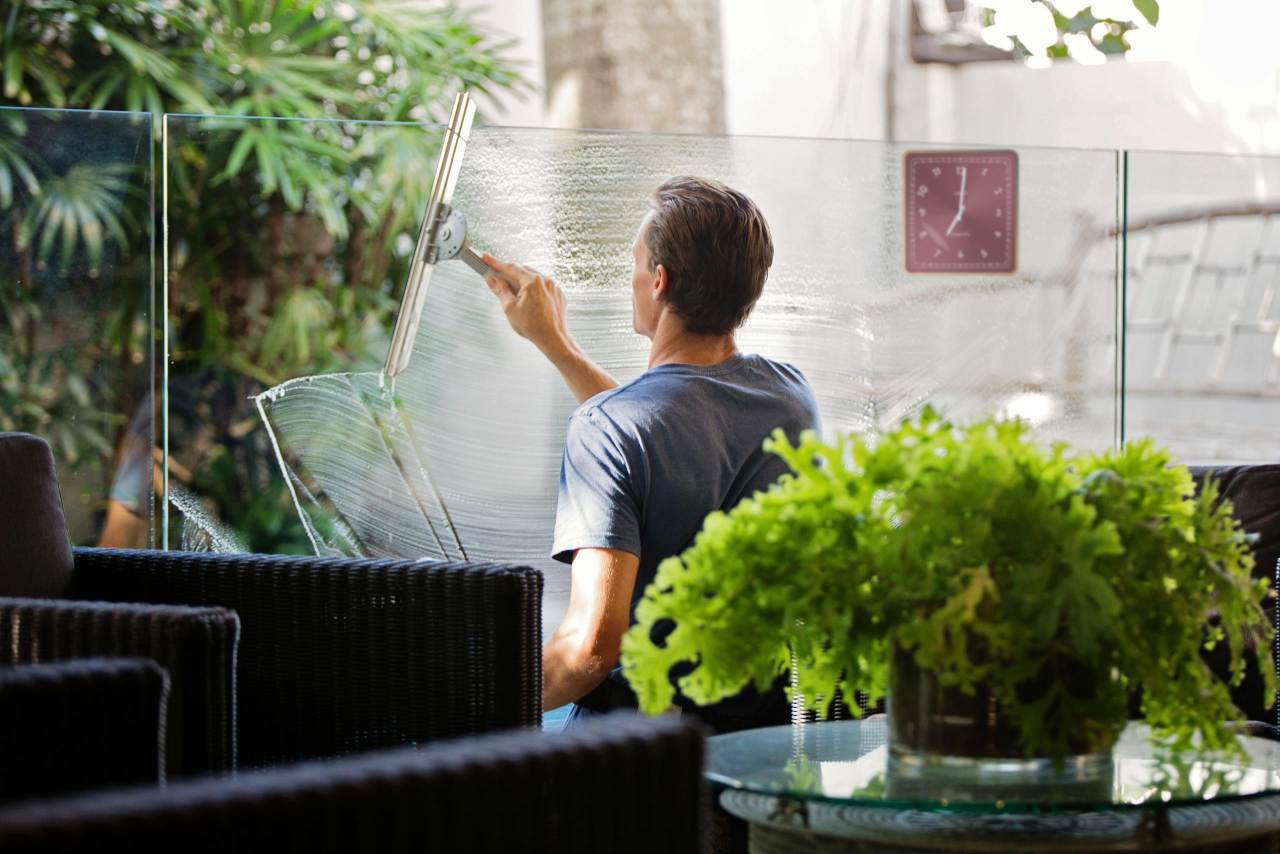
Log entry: {"hour": 7, "minute": 1}
